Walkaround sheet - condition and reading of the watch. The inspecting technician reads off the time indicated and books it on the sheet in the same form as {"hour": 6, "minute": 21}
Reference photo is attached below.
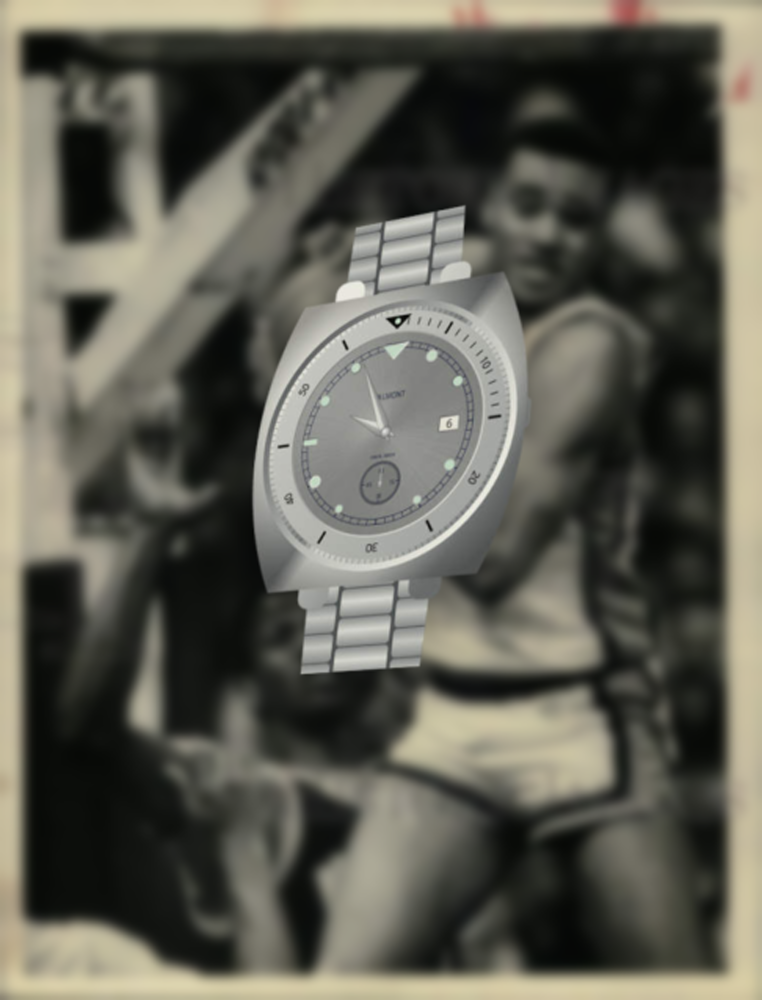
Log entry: {"hour": 9, "minute": 56}
